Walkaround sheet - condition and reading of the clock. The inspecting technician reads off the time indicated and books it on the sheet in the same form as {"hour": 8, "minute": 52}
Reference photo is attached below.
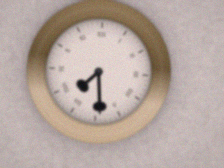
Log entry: {"hour": 7, "minute": 29}
